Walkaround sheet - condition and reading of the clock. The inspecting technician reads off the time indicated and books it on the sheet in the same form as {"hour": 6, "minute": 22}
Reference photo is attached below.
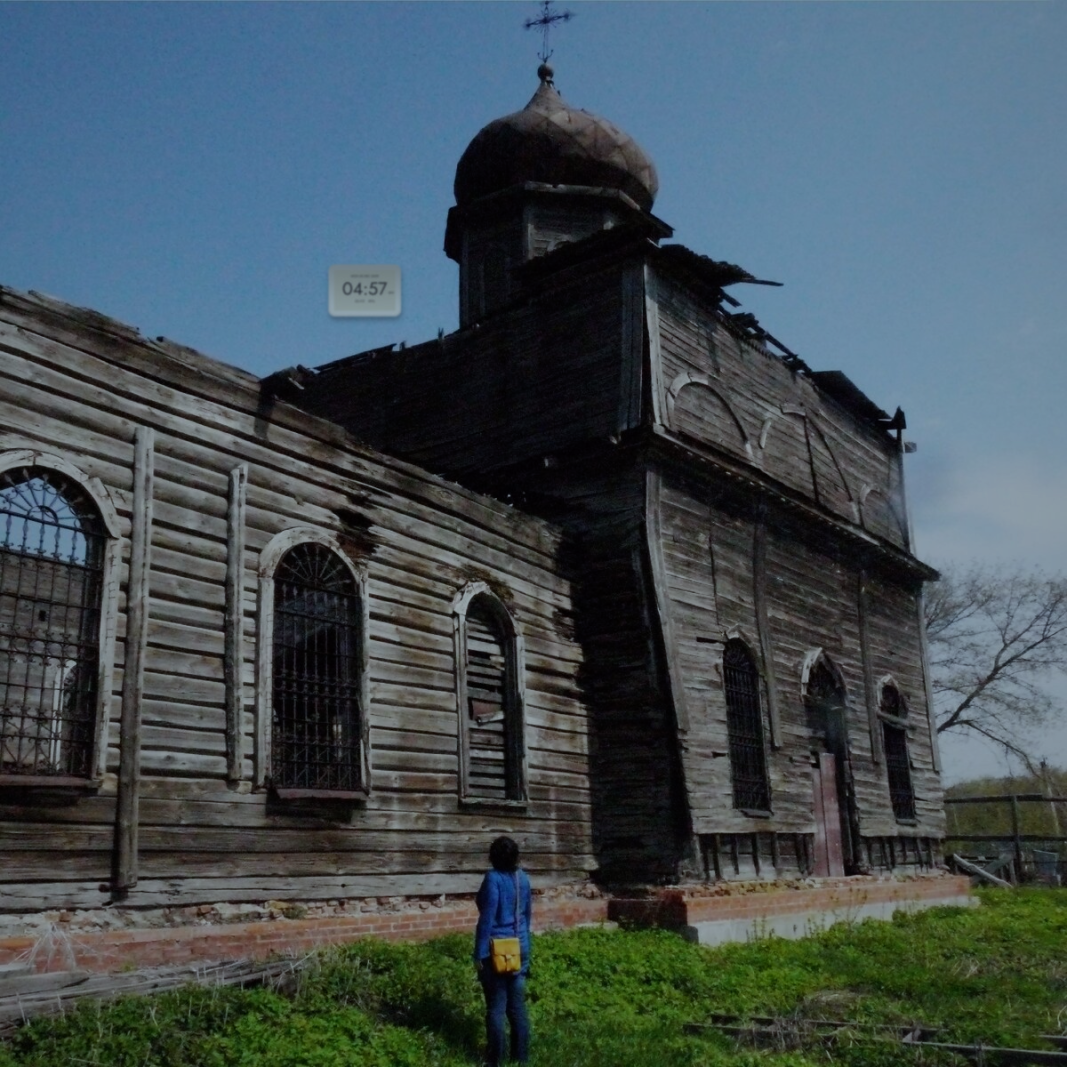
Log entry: {"hour": 4, "minute": 57}
